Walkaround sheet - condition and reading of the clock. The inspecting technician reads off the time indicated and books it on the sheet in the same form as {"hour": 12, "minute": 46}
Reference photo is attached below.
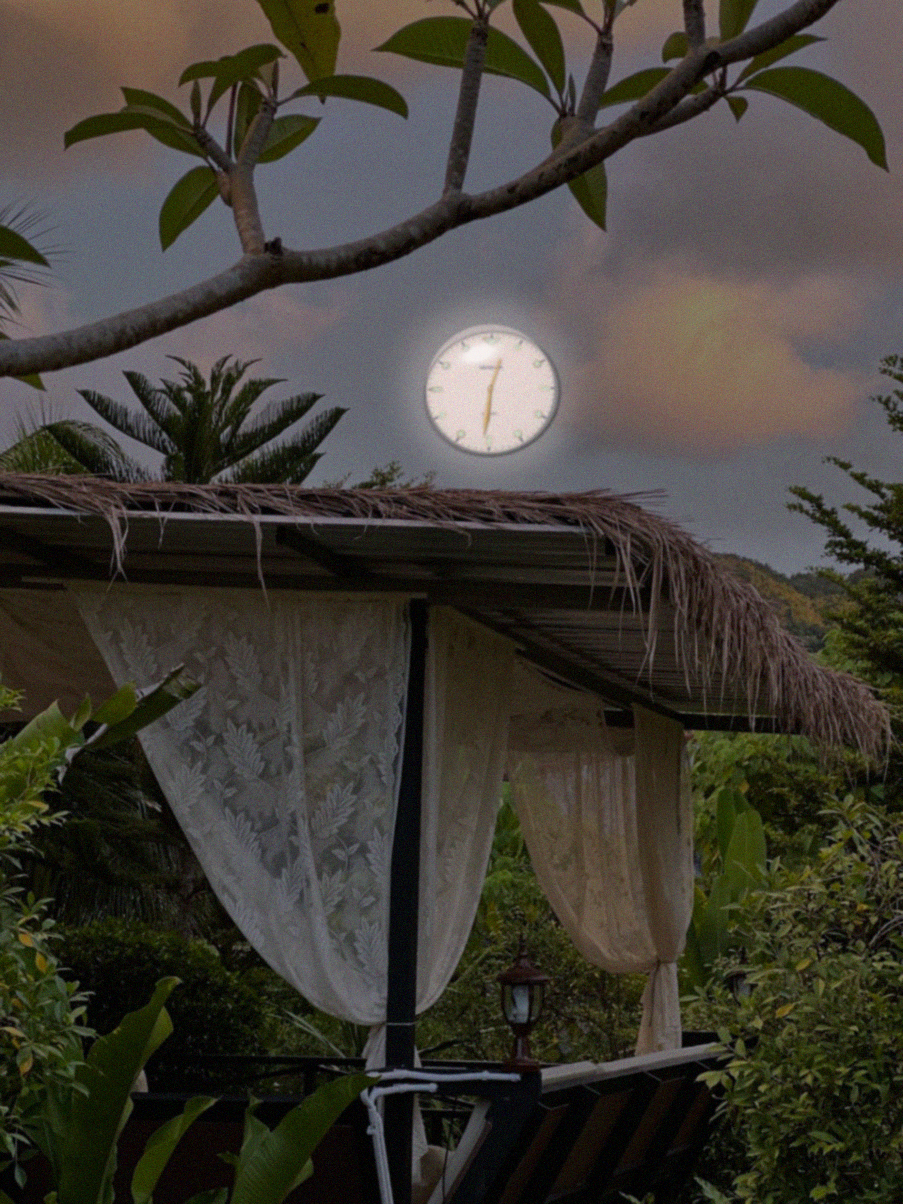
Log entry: {"hour": 12, "minute": 31}
